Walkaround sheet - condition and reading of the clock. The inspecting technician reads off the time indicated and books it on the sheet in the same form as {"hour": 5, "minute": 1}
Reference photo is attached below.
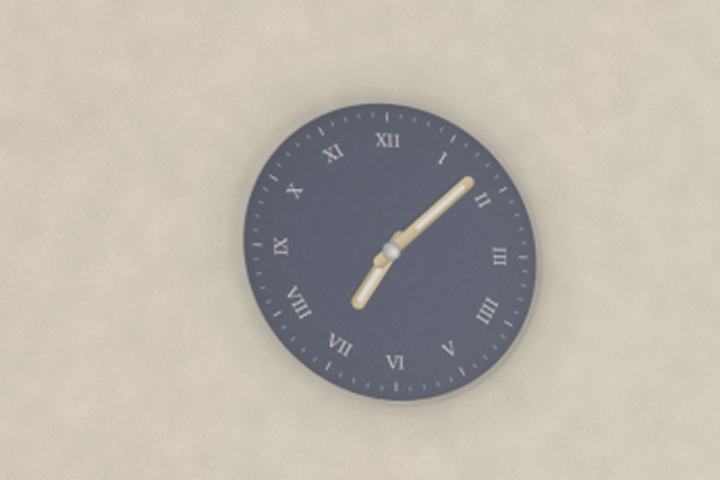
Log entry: {"hour": 7, "minute": 8}
